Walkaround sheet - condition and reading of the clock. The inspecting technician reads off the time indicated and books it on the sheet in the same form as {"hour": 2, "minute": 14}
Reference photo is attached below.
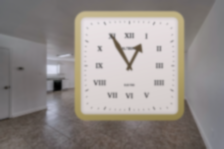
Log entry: {"hour": 12, "minute": 55}
